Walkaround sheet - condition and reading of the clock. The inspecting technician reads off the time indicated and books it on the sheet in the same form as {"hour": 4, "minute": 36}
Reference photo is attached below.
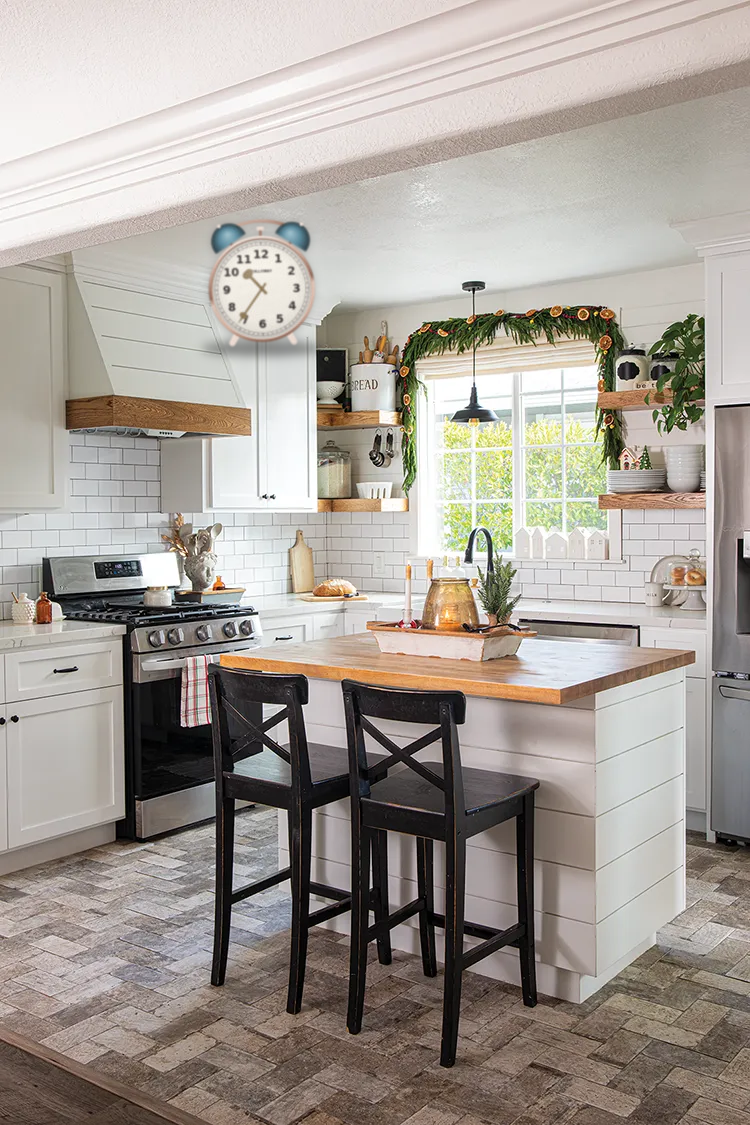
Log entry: {"hour": 10, "minute": 36}
